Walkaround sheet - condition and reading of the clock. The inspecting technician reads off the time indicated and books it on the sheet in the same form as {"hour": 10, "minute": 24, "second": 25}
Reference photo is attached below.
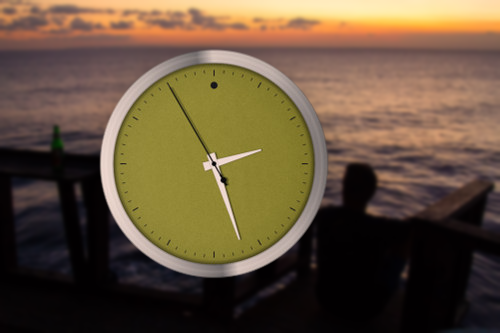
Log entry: {"hour": 2, "minute": 26, "second": 55}
